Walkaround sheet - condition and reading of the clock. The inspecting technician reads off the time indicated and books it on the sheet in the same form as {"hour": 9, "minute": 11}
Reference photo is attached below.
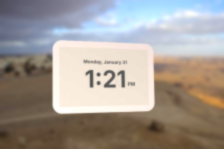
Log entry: {"hour": 1, "minute": 21}
